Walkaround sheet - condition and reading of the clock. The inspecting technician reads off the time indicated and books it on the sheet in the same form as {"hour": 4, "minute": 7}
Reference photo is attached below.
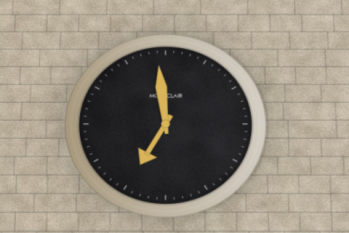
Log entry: {"hour": 6, "minute": 59}
